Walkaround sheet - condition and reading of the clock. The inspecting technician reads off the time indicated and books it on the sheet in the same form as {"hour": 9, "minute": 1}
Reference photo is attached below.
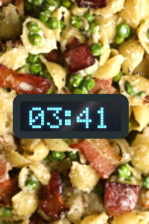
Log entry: {"hour": 3, "minute": 41}
